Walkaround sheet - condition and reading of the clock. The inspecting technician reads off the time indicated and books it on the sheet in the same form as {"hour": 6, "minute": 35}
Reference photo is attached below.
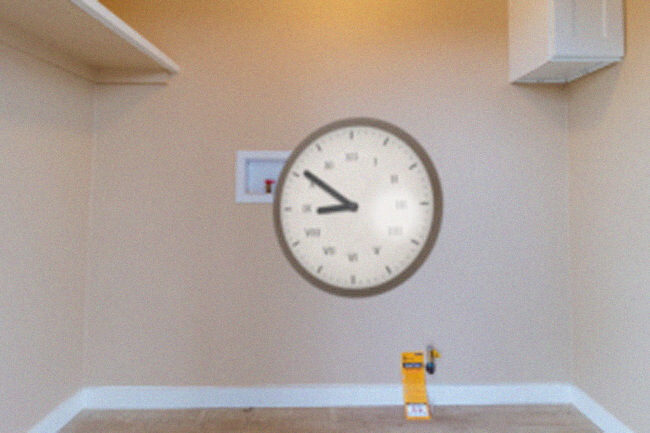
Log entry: {"hour": 8, "minute": 51}
